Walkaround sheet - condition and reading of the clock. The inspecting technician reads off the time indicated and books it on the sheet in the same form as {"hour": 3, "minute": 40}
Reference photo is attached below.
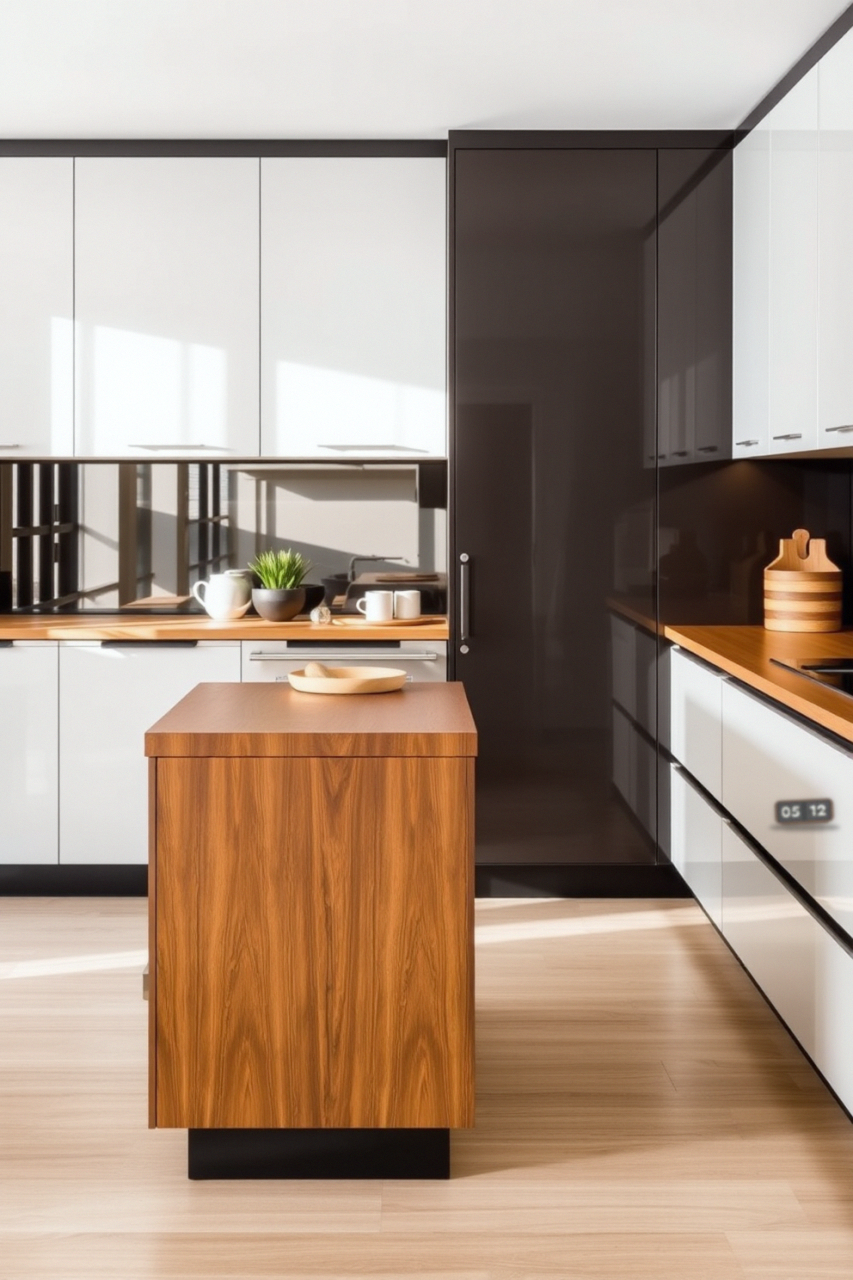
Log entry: {"hour": 5, "minute": 12}
